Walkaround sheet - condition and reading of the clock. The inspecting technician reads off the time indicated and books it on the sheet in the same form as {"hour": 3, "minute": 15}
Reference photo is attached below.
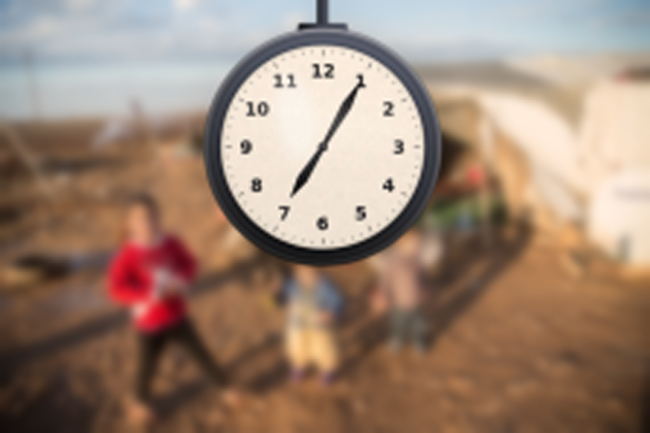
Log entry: {"hour": 7, "minute": 5}
